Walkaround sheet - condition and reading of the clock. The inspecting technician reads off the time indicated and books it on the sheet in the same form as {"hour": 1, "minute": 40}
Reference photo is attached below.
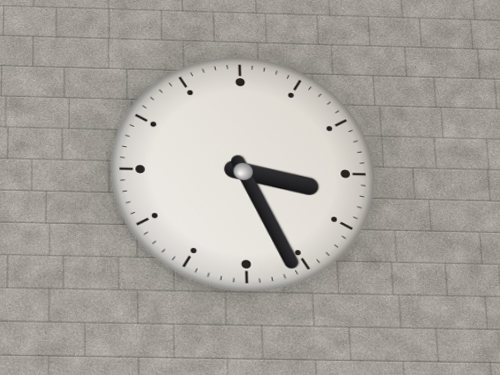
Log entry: {"hour": 3, "minute": 26}
